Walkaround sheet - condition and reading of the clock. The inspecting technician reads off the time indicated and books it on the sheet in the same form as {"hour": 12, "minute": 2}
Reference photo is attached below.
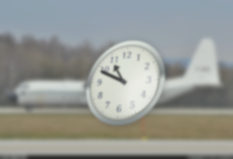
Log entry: {"hour": 10, "minute": 49}
